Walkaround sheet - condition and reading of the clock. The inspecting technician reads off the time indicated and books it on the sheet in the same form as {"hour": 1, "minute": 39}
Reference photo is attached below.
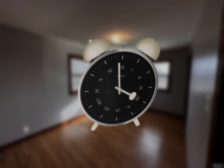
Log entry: {"hour": 3, "minute": 59}
